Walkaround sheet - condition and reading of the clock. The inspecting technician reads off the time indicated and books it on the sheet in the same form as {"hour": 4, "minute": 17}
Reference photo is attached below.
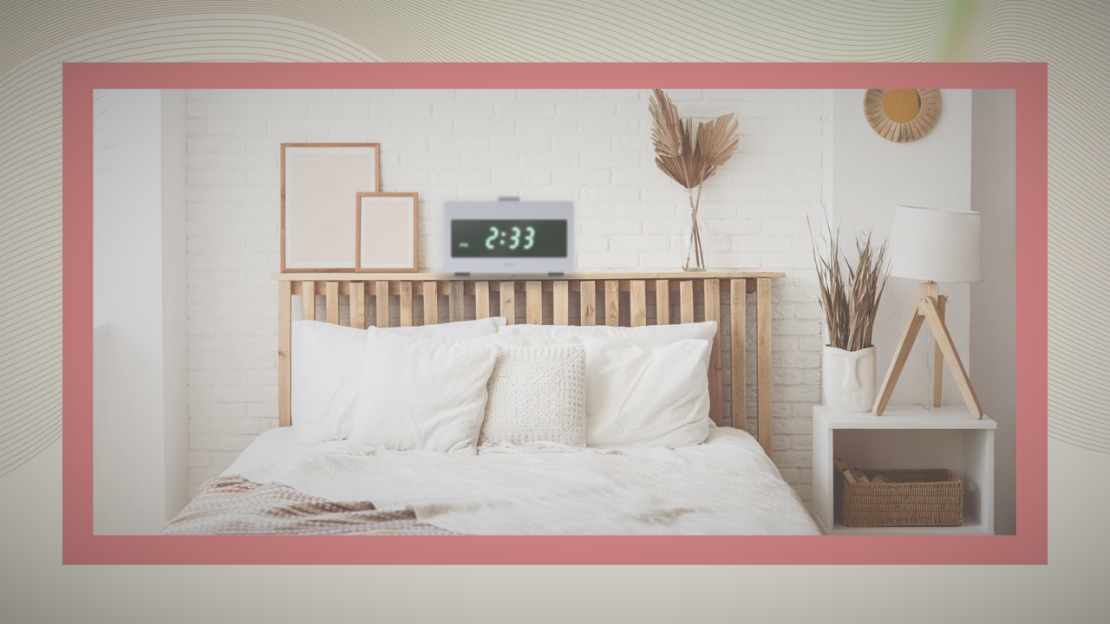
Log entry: {"hour": 2, "minute": 33}
